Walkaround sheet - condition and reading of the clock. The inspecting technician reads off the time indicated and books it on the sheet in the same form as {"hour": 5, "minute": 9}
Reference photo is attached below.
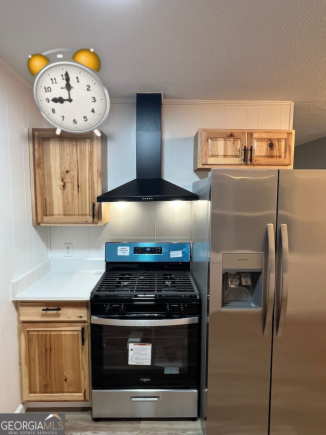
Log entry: {"hour": 9, "minute": 1}
